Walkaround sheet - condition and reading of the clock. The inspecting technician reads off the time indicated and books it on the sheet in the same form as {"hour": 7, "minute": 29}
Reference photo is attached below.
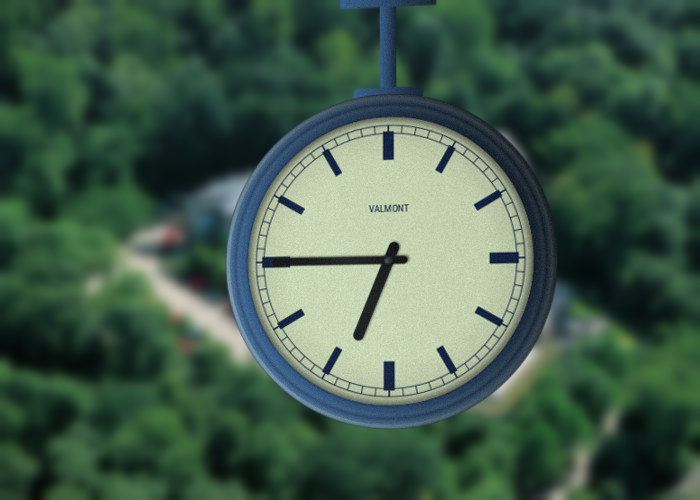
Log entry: {"hour": 6, "minute": 45}
